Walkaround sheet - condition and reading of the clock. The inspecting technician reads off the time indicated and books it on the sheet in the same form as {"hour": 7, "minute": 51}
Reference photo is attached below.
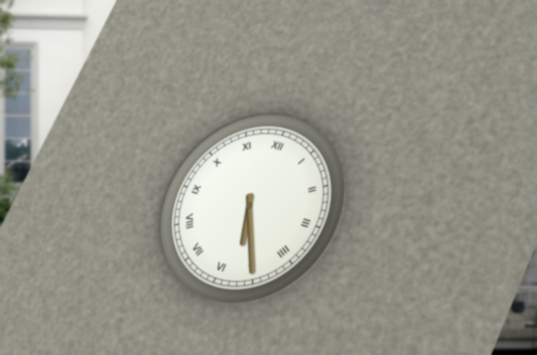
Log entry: {"hour": 5, "minute": 25}
